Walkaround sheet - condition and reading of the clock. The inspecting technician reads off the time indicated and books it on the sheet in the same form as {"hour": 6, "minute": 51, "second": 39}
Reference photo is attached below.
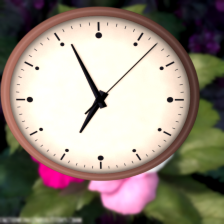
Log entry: {"hour": 6, "minute": 56, "second": 7}
